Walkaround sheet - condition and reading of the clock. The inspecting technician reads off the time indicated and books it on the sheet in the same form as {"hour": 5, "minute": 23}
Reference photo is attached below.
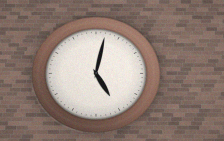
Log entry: {"hour": 5, "minute": 2}
